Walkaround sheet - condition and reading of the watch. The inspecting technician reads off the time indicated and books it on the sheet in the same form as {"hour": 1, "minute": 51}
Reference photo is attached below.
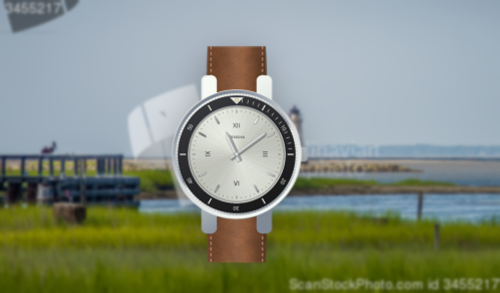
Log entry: {"hour": 11, "minute": 9}
